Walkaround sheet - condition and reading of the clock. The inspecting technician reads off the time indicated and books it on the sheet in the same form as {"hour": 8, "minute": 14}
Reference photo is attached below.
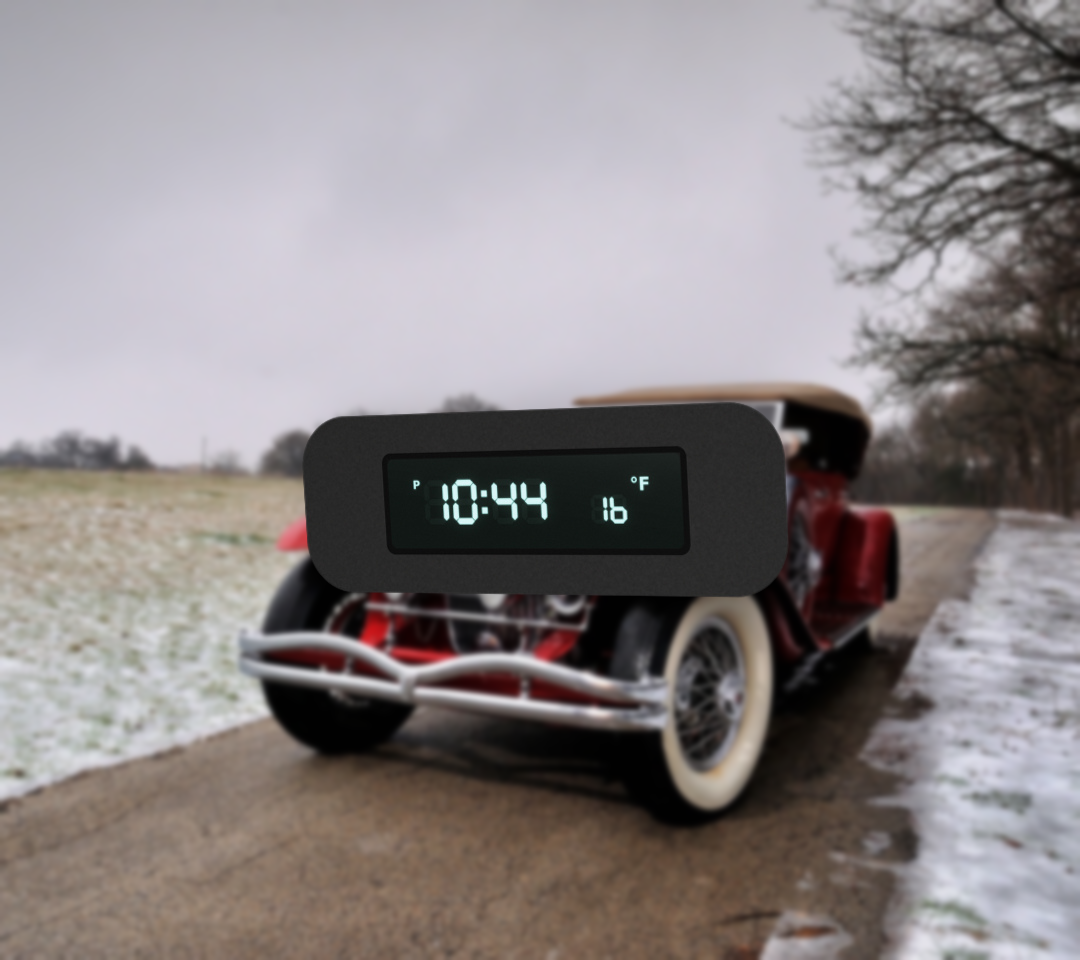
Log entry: {"hour": 10, "minute": 44}
